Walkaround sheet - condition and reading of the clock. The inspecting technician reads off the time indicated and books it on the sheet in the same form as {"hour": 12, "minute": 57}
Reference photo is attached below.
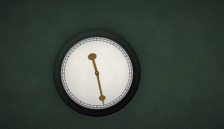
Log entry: {"hour": 11, "minute": 28}
